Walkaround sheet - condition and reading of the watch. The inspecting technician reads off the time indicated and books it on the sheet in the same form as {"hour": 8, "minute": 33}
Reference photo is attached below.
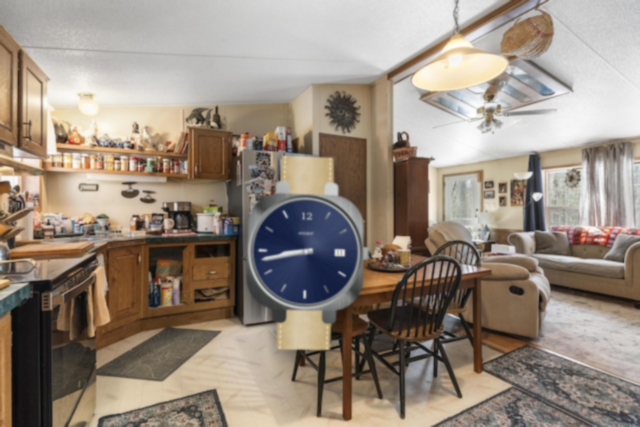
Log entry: {"hour": 8, "minute": 43}
